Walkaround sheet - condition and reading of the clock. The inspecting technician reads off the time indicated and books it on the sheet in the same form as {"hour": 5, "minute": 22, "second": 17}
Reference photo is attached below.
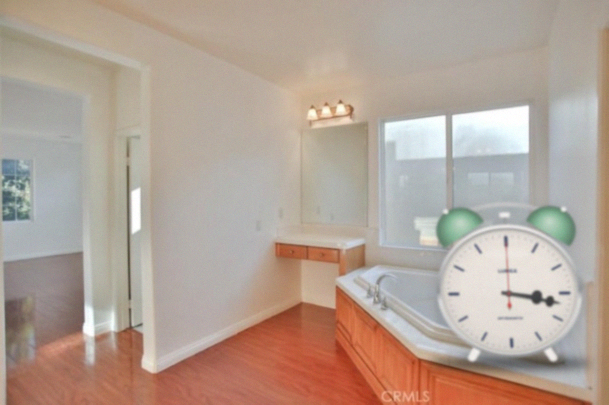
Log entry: {"hour": 3, "minute": 17, "second": 0}
